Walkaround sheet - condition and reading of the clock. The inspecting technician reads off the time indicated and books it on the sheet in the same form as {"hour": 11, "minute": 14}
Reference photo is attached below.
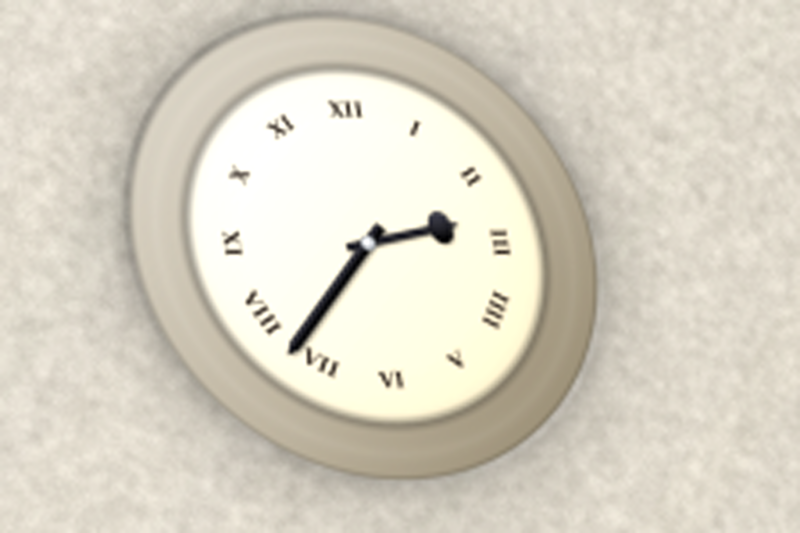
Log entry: {"hour": 2, "minute": 37}
